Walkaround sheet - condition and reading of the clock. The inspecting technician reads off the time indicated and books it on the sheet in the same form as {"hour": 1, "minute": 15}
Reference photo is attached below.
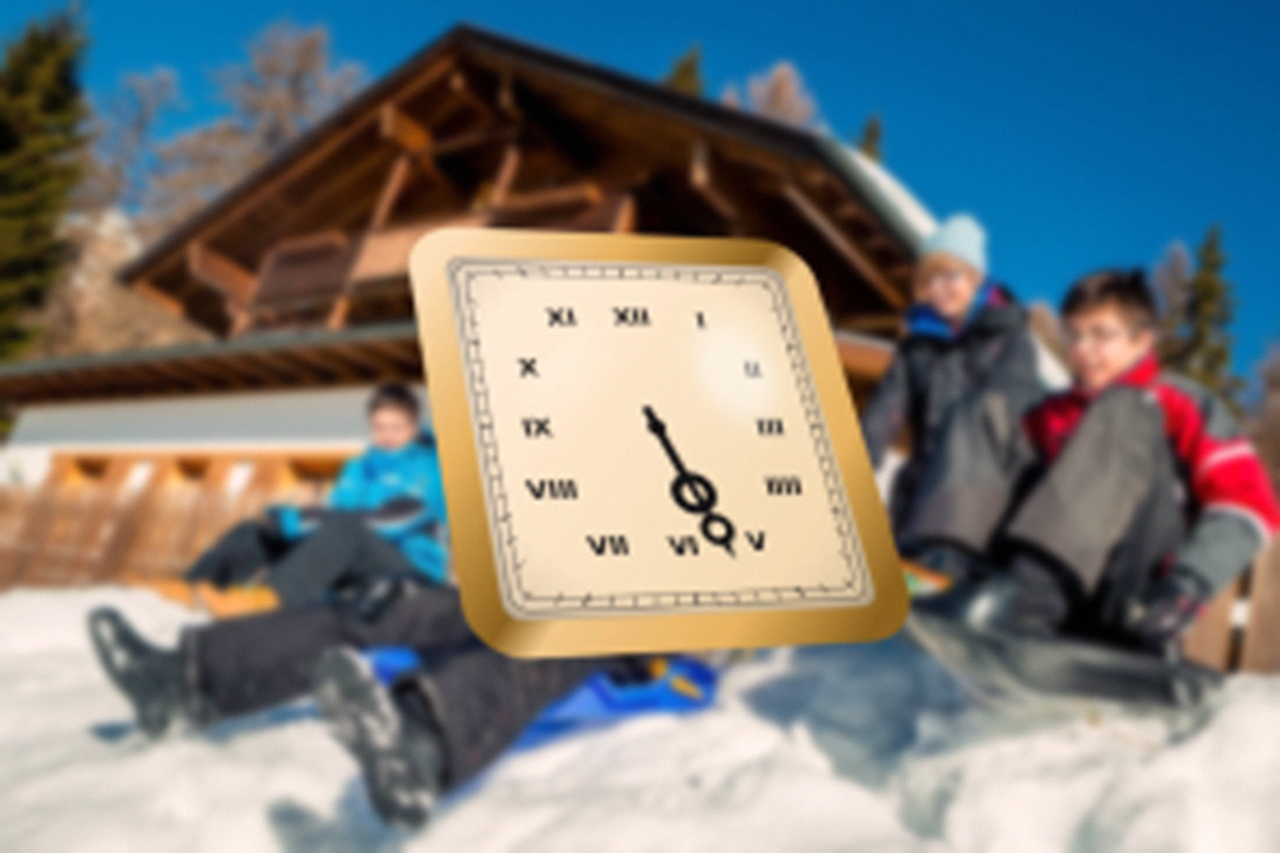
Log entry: {"hour": 5, "minute": 27}
